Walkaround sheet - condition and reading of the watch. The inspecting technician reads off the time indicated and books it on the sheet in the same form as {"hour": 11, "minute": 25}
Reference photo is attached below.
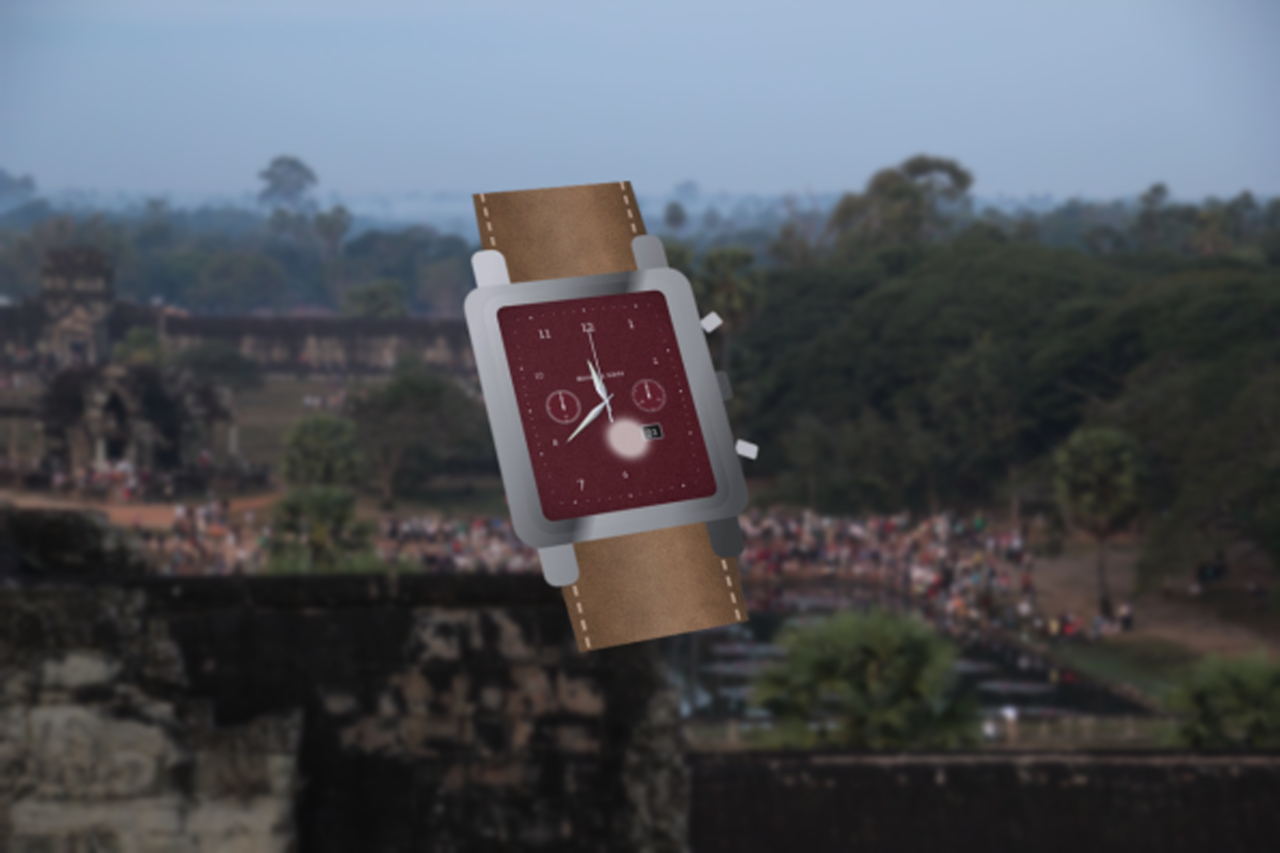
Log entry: {"hour": 11, "minute": 39}
